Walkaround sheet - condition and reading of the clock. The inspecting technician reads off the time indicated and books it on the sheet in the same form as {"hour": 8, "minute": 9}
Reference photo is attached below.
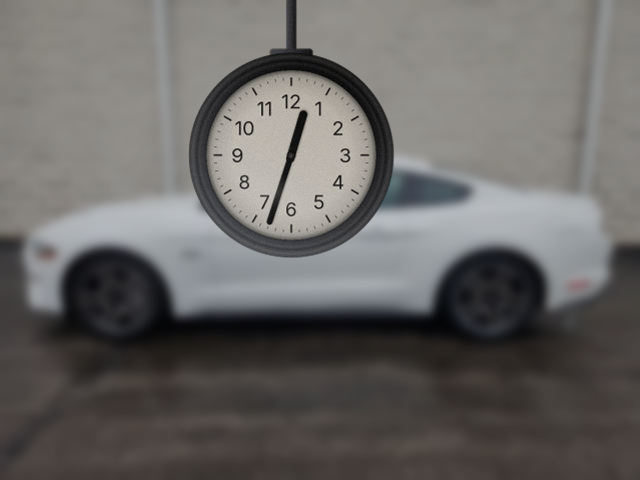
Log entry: {"hour": 12, "minute": 33}
